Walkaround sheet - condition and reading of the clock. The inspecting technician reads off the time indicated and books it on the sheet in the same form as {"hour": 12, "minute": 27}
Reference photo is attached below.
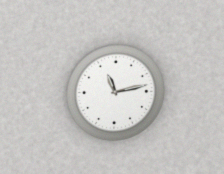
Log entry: {"hour": 11, "minute": 13}
